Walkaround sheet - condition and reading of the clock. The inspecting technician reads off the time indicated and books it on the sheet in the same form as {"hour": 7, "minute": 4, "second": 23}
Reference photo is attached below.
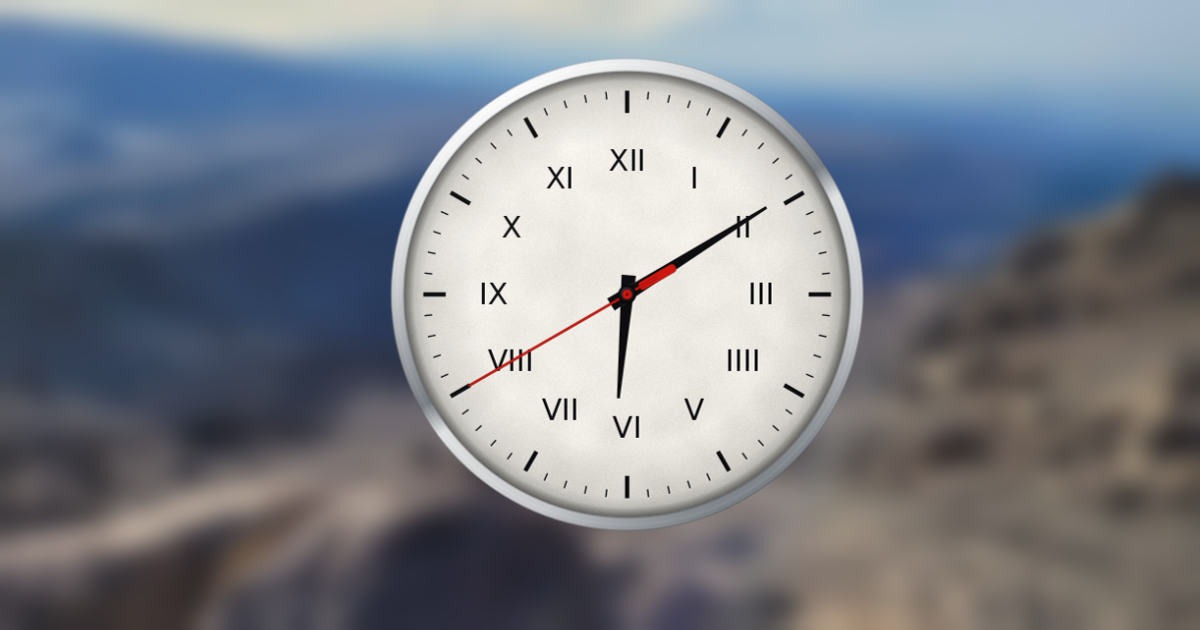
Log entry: {"hour": 6, "minute": 9, "second": 40}
